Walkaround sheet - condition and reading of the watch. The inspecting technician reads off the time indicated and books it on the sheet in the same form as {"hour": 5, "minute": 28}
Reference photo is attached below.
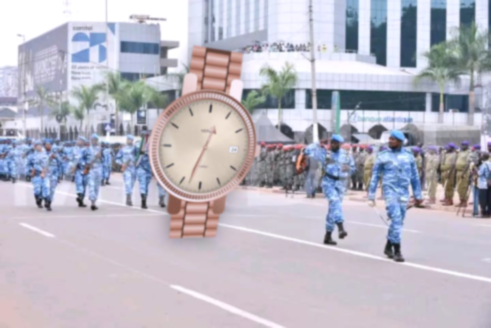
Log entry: {"hour": 12, "minute": 33}
